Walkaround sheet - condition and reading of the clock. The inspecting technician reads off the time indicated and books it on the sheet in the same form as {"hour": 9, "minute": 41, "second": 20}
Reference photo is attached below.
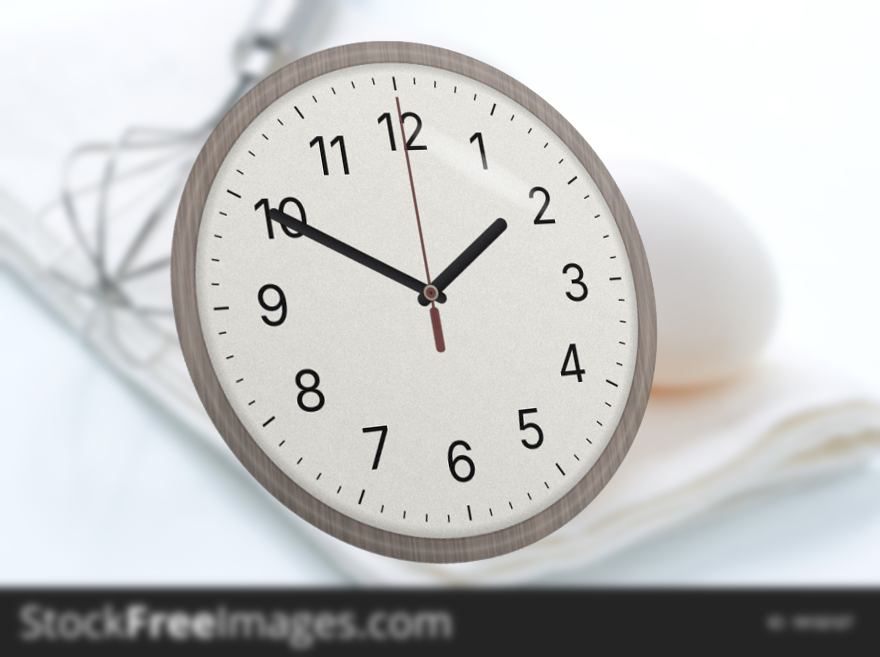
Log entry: {"hour": 1, "minute": 50, "second": 0}
